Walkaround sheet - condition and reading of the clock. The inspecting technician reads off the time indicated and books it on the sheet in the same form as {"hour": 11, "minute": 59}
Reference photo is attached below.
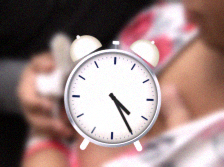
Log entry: {"hour": 4, "minute": 25}
